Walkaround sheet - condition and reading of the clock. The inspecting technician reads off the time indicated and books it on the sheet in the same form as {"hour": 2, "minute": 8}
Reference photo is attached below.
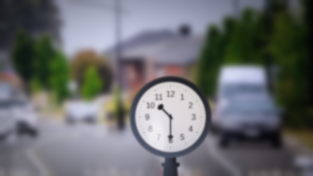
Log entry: {"hour": 10, "minute": 30}
